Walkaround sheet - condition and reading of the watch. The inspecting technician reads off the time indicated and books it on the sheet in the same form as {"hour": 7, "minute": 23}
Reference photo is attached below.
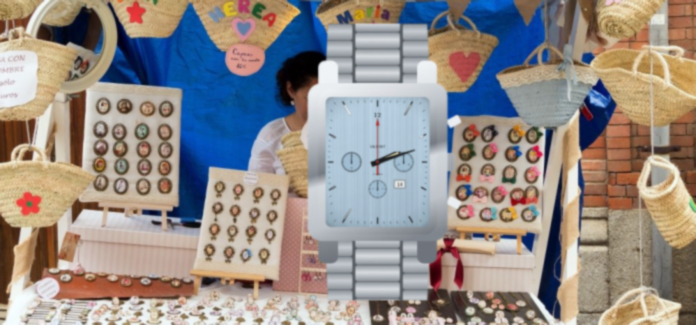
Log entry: {"hour": 2, "minute": 12}
